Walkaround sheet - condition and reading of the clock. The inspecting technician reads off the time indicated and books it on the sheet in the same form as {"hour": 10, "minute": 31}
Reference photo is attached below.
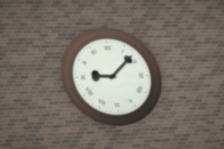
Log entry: {"hour": 9, "minute": 8}
